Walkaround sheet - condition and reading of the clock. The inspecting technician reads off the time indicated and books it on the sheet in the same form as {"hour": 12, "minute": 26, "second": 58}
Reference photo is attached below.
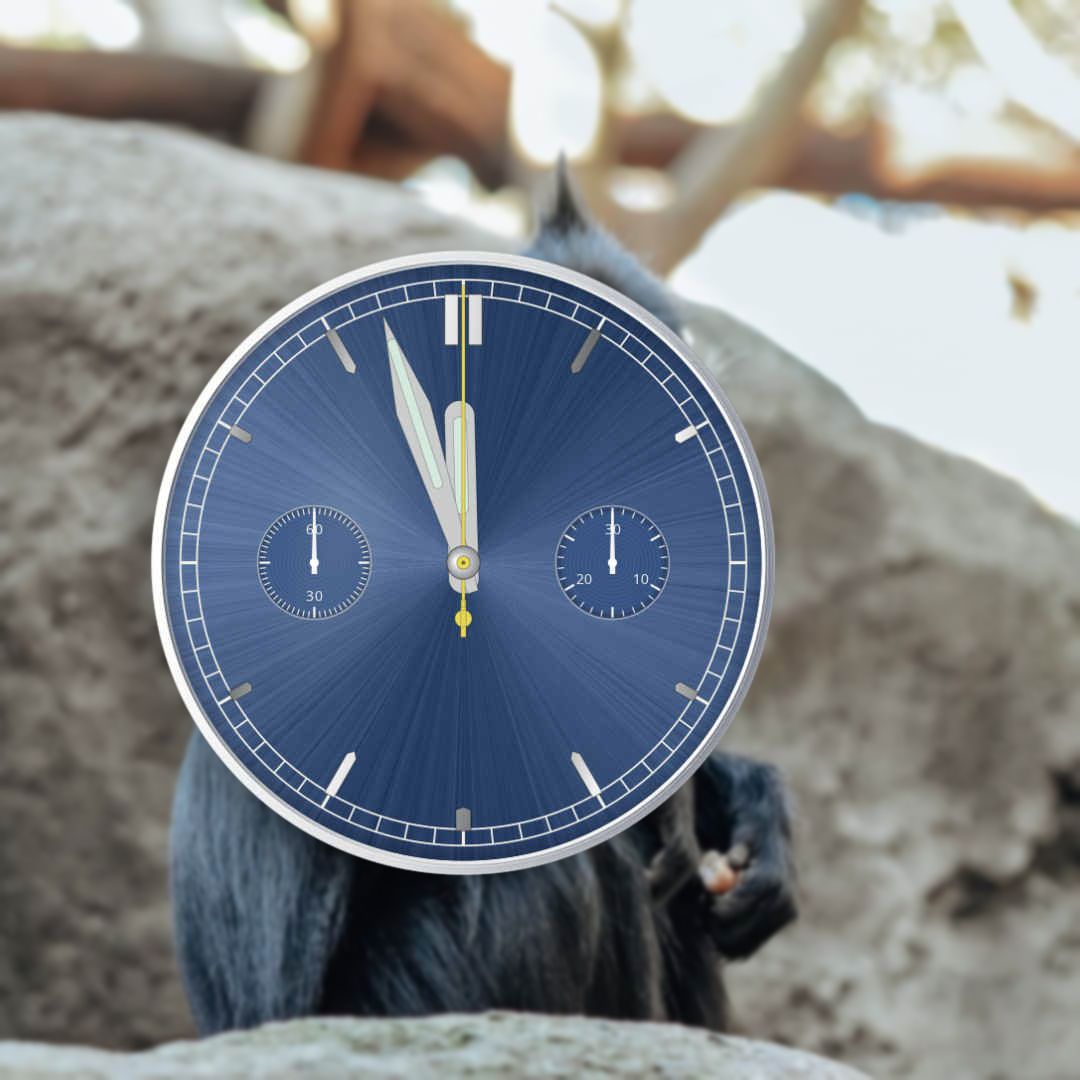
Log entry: {"hour": 11, "minute": 57, "second": 0}
